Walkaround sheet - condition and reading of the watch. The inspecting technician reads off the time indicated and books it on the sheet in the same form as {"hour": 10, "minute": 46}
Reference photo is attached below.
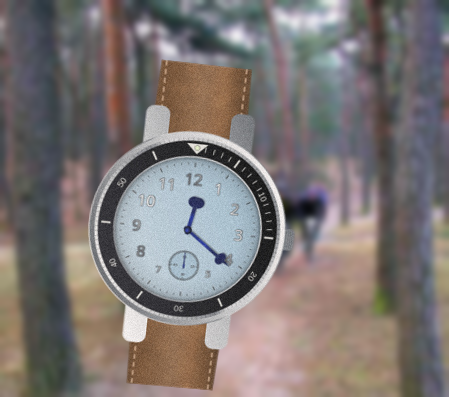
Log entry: {"hour": 12, "minute": 21}
